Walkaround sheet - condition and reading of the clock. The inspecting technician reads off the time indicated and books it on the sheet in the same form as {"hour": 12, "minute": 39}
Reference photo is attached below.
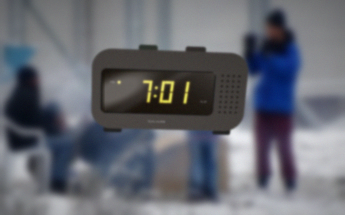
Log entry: {"hour": 7, "minute": 1}
